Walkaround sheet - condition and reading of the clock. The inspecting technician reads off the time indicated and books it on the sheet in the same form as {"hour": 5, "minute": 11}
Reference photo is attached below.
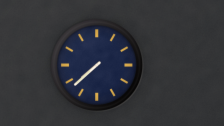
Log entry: {"hour": 7, "minute": 38}
